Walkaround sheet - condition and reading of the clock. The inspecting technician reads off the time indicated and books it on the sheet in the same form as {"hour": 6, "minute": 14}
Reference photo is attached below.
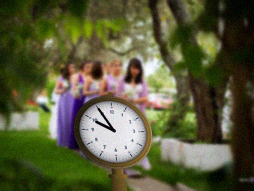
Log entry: {"hour": 9, "minute": 55}
